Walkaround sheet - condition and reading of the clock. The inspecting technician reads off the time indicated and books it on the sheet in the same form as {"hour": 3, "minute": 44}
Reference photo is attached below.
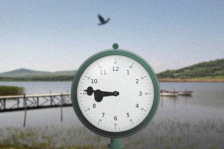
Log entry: {"hour": 8, "minute": 46}
